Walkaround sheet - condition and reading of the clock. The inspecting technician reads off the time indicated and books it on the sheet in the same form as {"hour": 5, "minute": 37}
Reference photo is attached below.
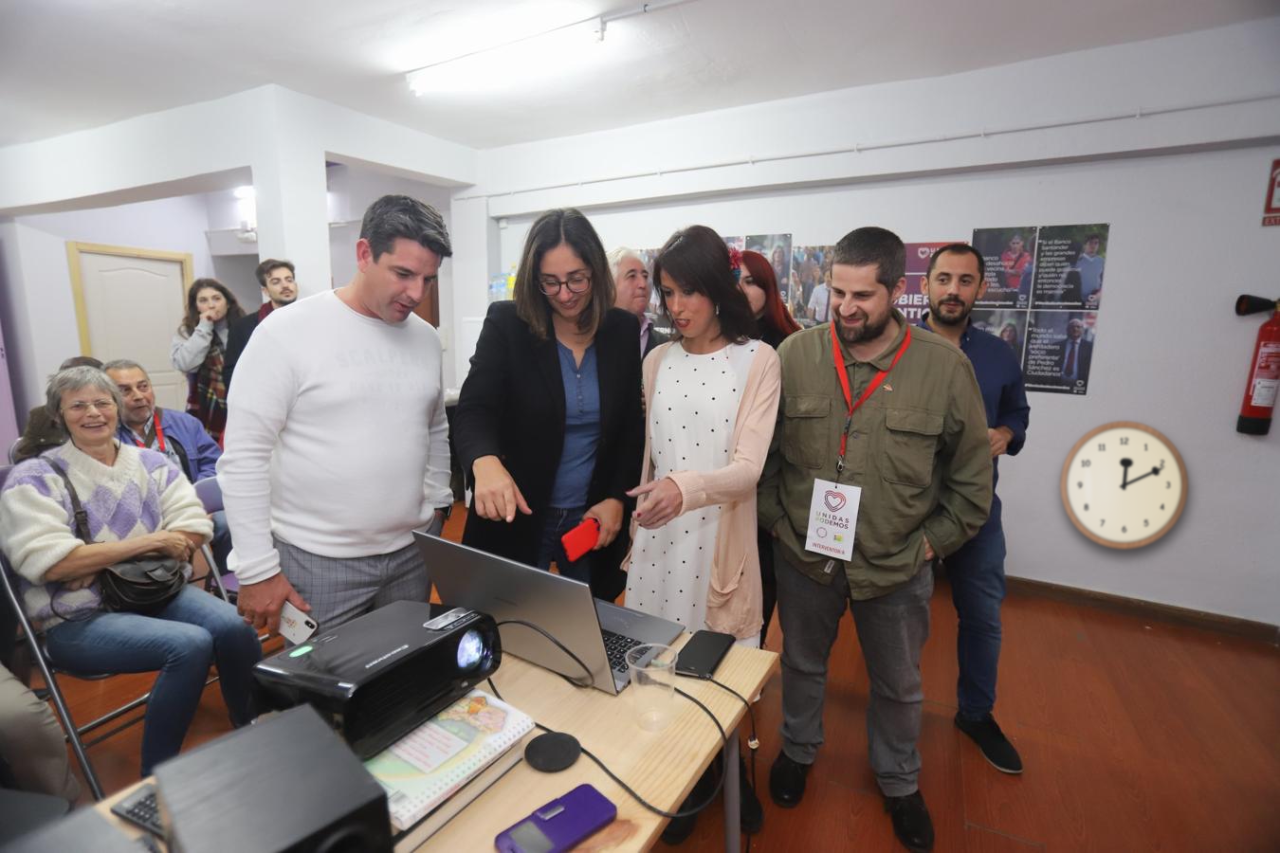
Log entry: {"hour": 12, "minute": 11}
